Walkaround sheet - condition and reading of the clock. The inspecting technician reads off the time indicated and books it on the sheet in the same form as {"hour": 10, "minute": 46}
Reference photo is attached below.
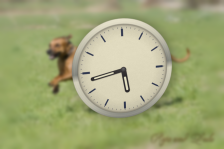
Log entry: {"hour": 5, "minute": 43}
